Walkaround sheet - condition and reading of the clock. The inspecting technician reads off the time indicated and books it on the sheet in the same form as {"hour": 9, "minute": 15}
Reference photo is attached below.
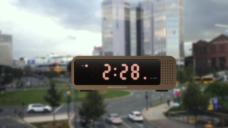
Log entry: {"hour": 2, "minute": 28}
